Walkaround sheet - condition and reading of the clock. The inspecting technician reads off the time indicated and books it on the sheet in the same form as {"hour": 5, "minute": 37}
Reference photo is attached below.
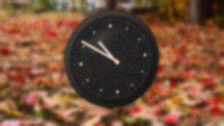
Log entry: {"hour": 10, "minute": 51}
